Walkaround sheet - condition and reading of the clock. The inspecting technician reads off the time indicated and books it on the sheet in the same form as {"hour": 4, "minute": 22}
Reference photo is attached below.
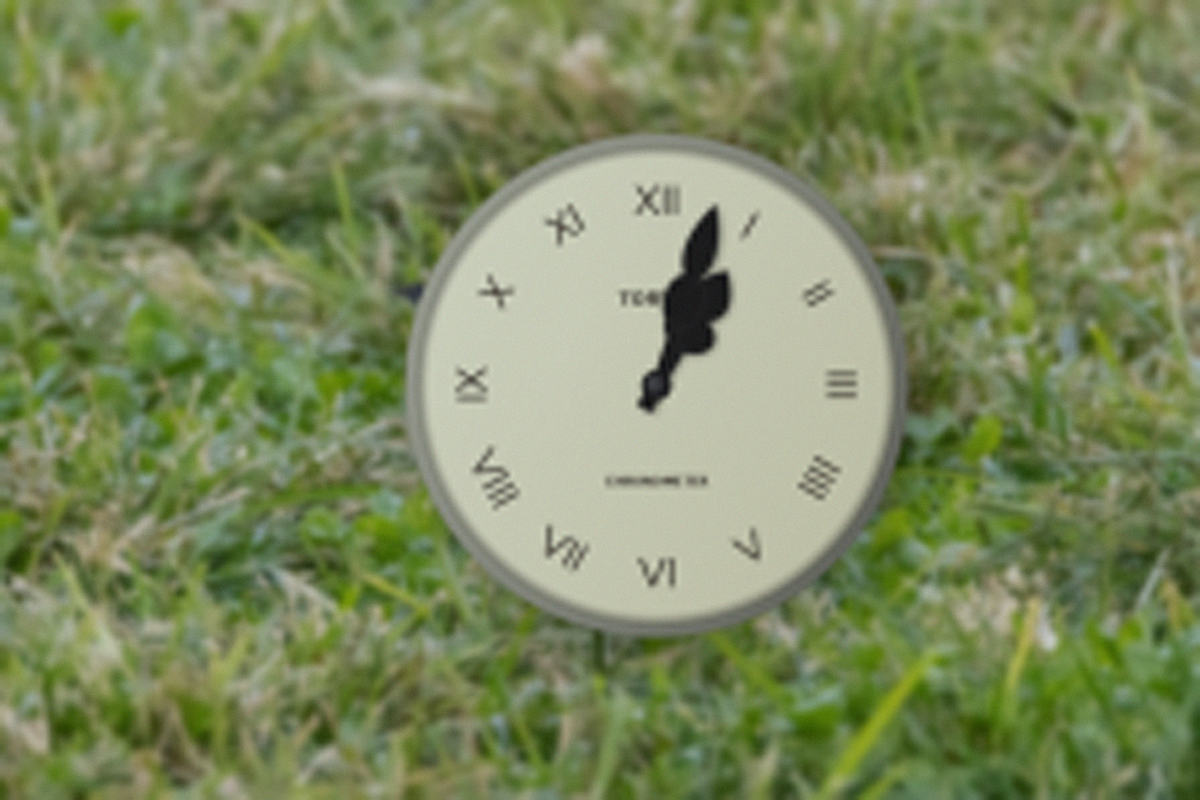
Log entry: {"hour": 1, "minute": 3}
